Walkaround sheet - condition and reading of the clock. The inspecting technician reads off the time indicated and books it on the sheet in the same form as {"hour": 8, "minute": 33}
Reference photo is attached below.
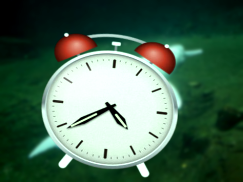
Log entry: {"hour": 4, "minute": 39}
